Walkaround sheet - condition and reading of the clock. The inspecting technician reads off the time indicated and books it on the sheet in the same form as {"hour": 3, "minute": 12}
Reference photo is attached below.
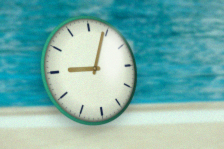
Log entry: {"hour": 9, "minute": 4}
